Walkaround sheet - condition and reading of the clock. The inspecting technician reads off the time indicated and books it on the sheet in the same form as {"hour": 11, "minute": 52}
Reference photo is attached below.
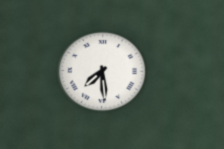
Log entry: {"hour": 7, "minute": 29}
